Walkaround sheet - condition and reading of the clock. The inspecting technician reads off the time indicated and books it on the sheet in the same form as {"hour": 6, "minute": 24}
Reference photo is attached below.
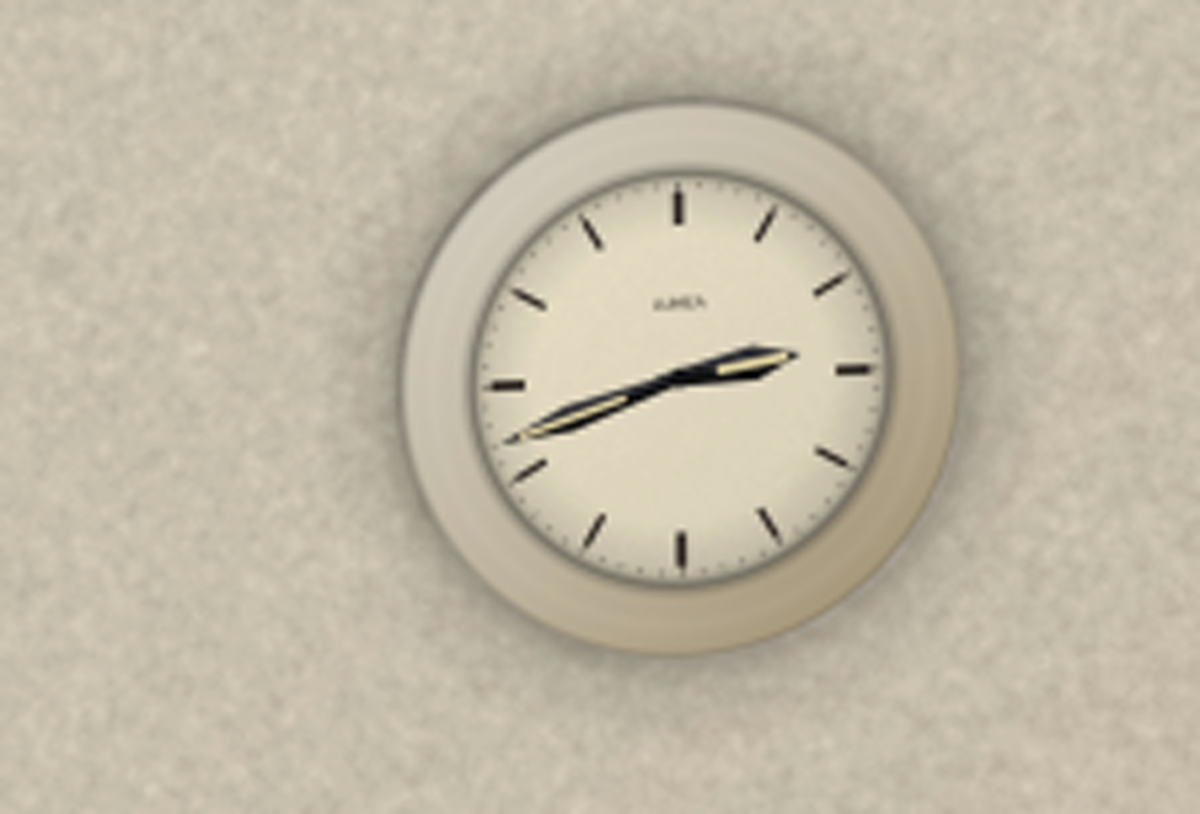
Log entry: {"hour": 2, "minute": 42}
